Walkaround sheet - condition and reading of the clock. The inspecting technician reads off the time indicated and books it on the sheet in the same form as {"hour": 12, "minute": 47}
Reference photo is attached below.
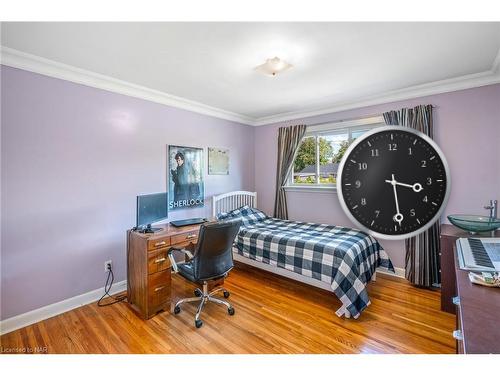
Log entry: {"hour": 3, "minute": 29}
